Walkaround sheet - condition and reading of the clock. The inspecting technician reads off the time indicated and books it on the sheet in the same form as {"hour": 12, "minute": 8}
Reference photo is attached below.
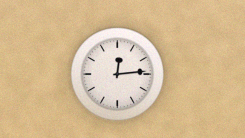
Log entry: {"hour": 12, "minute": 14}
